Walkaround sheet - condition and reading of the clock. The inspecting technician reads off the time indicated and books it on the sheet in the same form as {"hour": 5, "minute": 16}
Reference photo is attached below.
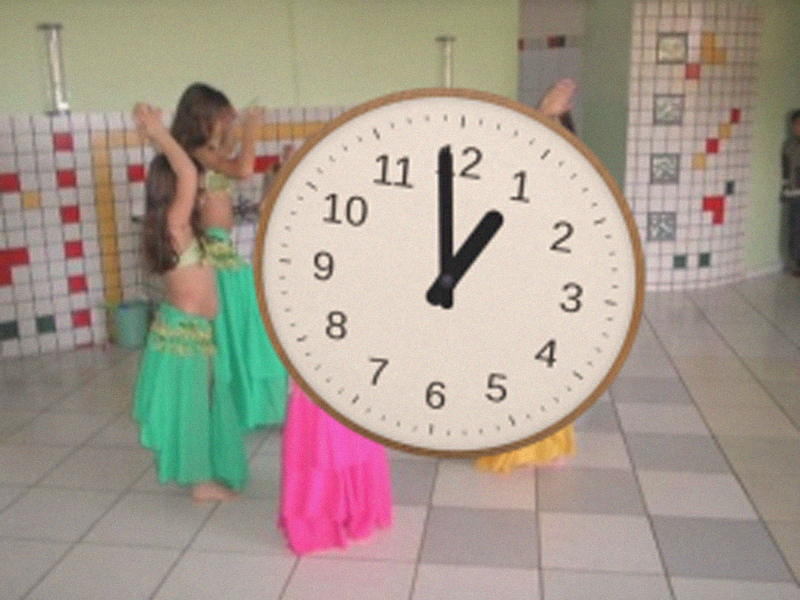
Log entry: {"hour": 12, "minute": 59}
